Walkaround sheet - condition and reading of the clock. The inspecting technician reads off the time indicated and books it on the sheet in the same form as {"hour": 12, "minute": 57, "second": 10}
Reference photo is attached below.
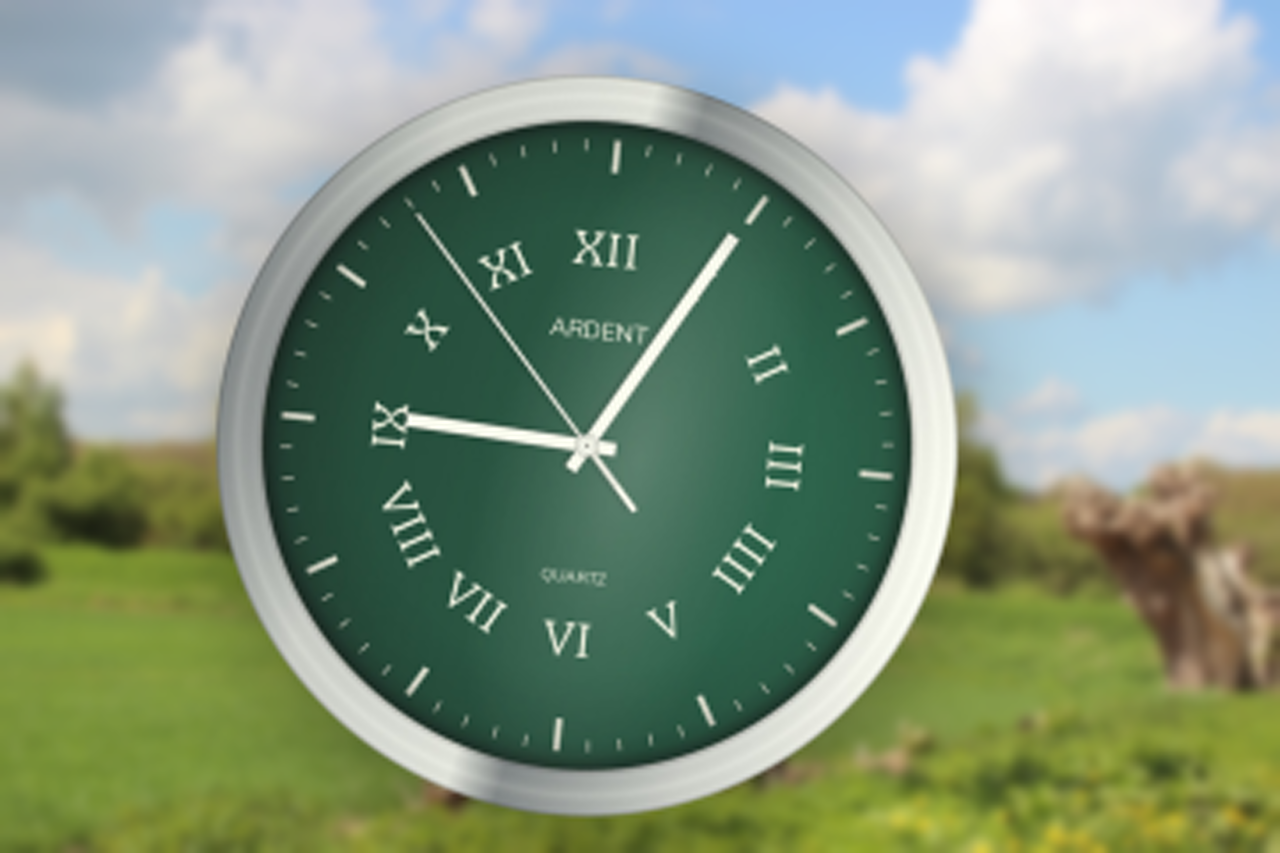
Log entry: {"hour": 9, "minute": 4, "second": 53}
